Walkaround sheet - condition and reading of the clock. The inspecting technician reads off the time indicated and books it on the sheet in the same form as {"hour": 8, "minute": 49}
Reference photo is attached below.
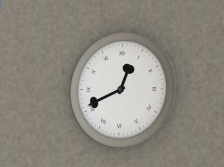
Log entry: {"hour": 12, "minute": 41}
